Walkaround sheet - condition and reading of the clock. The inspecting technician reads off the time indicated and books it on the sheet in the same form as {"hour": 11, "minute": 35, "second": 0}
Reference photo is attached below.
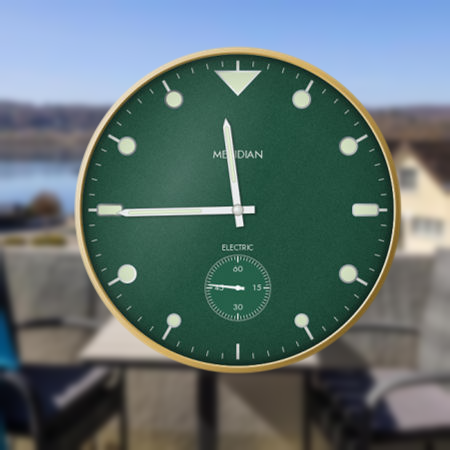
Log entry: {"hour": 11, "minute": 44, "second": 46}
